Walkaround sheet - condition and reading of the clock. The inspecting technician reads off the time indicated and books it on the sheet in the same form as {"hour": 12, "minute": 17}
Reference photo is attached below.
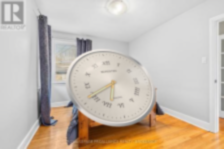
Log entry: {"hour": 6, "minute": 41}
